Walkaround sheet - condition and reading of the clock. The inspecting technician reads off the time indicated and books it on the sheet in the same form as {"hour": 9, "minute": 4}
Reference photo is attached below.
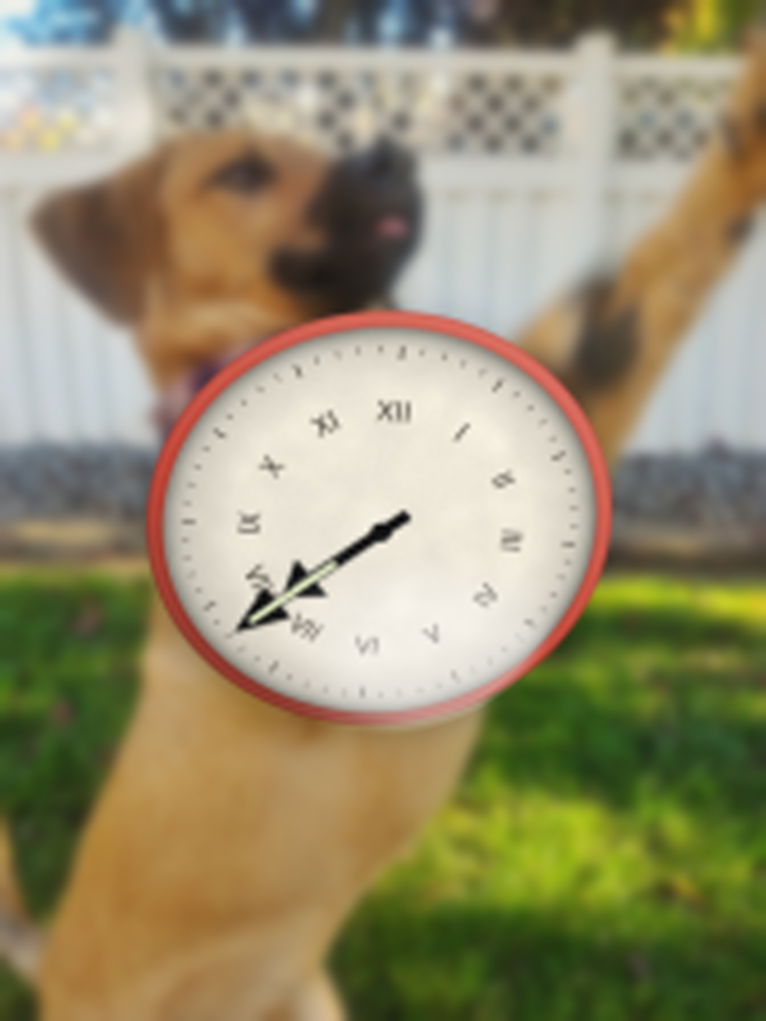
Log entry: {"hour": 7, "minute": 38}
